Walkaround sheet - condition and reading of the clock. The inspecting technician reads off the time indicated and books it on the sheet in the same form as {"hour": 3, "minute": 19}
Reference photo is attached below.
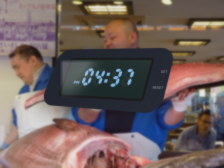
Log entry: {"hour": 4, "minute": 37}
